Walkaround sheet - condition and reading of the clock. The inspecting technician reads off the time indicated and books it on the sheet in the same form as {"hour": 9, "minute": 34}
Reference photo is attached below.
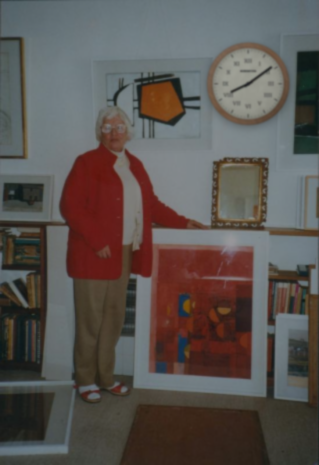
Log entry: {"hour": 8, "minute": 9}
